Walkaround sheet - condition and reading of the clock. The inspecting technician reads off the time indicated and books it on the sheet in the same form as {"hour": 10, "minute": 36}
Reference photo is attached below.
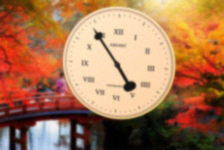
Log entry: {"hour": 4, "minute": 54}
